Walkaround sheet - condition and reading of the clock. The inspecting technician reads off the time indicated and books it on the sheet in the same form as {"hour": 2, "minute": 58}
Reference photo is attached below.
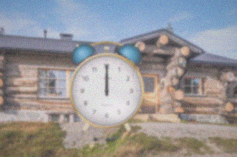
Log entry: {"hour": 12, "minute": 0}
